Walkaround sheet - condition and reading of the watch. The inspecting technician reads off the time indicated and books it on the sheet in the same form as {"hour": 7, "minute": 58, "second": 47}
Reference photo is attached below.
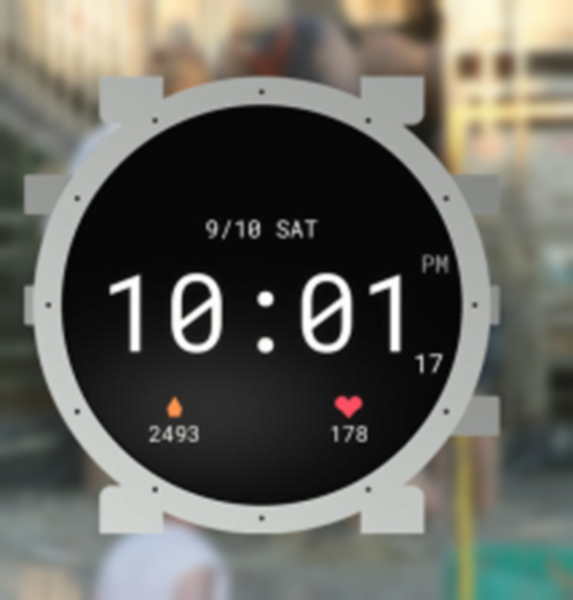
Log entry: {"hour": 10, "minute": 1, "second": 17}
